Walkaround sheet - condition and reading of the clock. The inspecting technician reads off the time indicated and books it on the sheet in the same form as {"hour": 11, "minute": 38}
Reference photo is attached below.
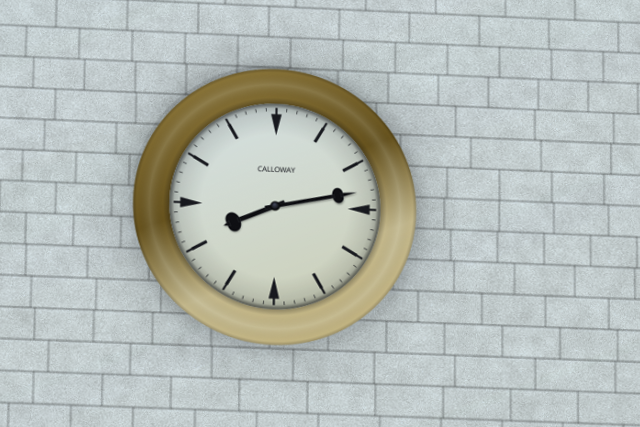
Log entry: {"hour": 8, "minute": 13}
